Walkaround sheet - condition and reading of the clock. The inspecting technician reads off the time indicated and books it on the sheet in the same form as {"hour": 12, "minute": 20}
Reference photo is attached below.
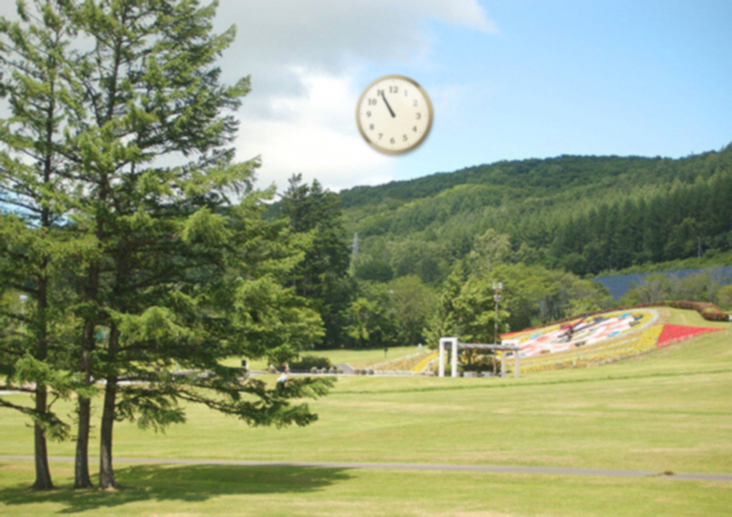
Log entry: {"hour": 10, "minute": 55}
